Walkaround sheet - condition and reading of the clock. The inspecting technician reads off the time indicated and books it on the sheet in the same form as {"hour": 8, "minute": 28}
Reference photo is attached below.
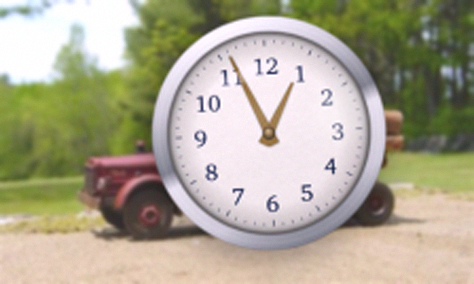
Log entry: {"hour": 12, "minute": 56}
